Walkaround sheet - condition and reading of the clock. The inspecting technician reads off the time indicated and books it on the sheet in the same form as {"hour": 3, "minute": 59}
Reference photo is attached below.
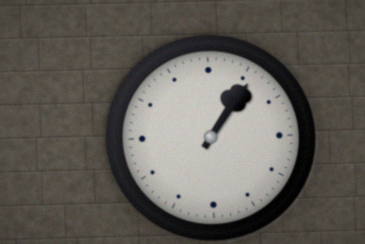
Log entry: {"hour": 1, "minute": 6}
